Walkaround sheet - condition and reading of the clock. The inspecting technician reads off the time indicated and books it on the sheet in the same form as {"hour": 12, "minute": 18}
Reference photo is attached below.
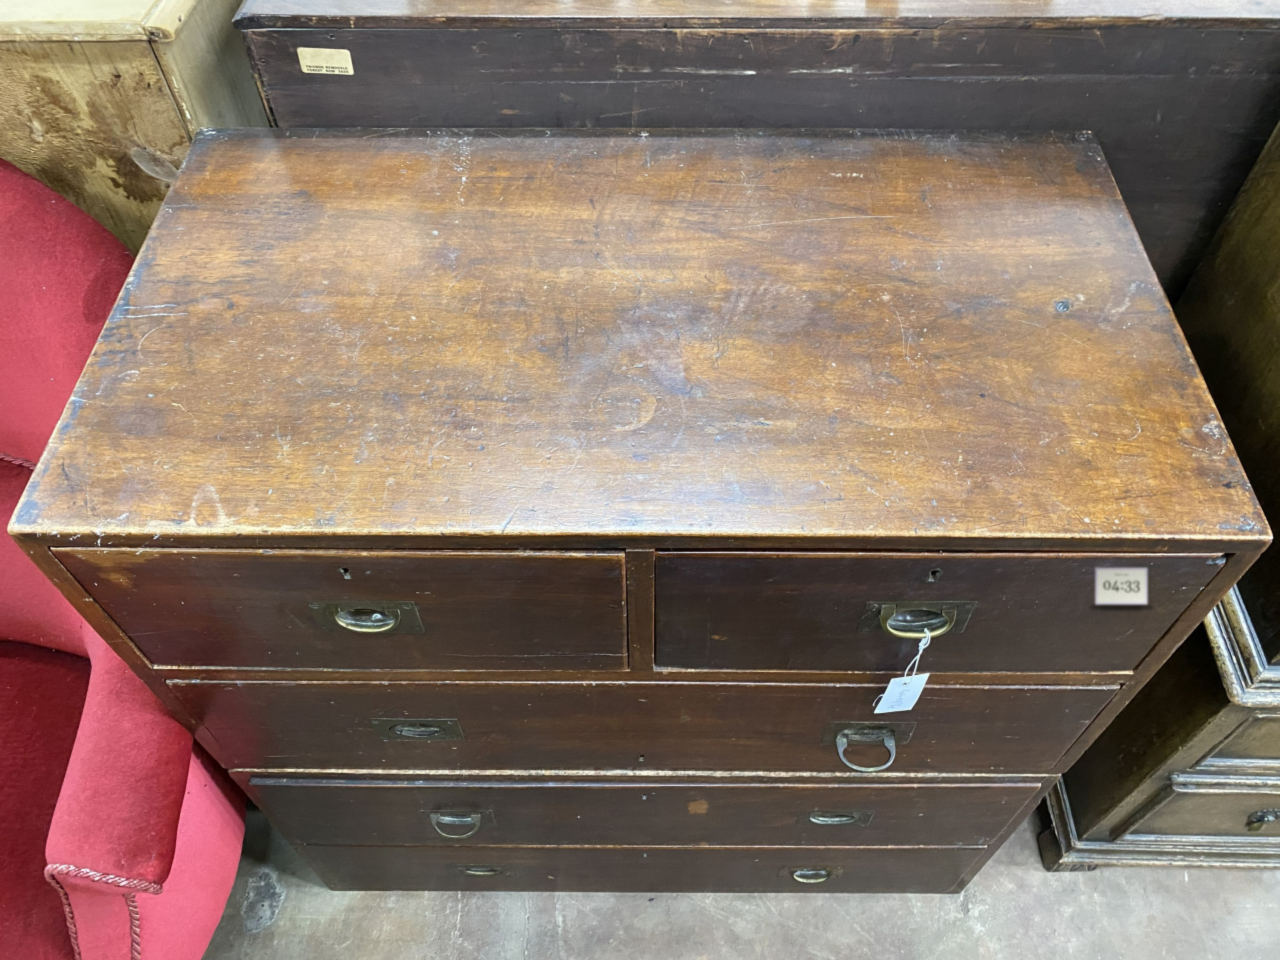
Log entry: {"hour": 4, "minute": 33}
